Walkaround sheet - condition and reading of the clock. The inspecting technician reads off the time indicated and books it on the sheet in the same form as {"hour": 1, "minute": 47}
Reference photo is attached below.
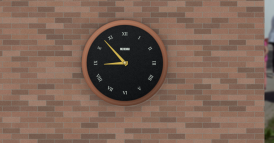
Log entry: {"hour": 8, "minute": 53}
